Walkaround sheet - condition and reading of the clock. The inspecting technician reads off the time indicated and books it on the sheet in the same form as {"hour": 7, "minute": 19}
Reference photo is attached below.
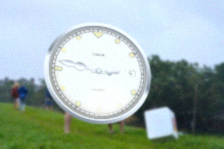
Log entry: {"hour": 2, "minute": 47}
